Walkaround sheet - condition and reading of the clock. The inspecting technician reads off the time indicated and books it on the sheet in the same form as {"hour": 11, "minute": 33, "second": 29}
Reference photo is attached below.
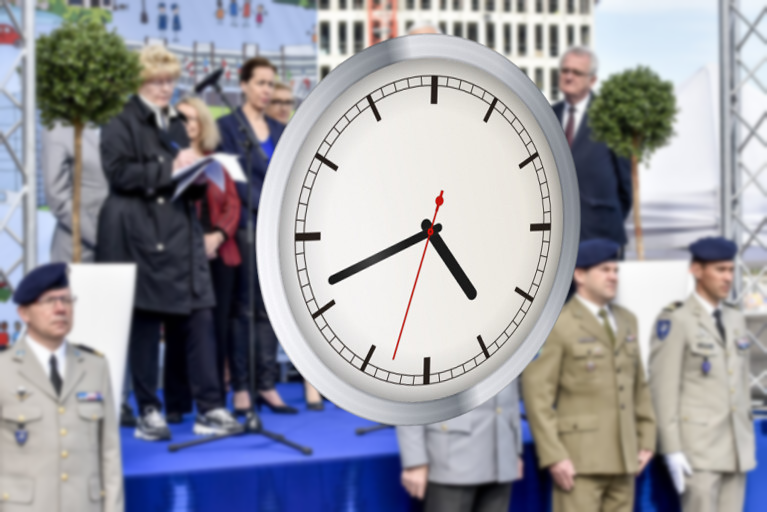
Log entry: {"hour": 4, "minute": 41, "second": 33}
